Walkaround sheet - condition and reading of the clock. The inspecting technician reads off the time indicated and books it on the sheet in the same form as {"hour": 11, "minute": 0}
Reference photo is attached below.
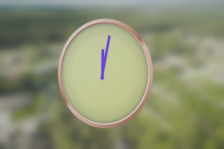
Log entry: {"hour": 12, "minute": 2}
